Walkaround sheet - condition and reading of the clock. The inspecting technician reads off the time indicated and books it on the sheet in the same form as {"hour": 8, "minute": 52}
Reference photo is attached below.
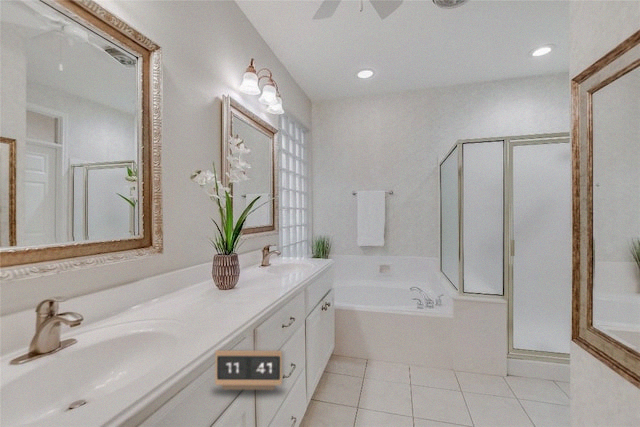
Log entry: {"hour": 11, "minute": 41}
